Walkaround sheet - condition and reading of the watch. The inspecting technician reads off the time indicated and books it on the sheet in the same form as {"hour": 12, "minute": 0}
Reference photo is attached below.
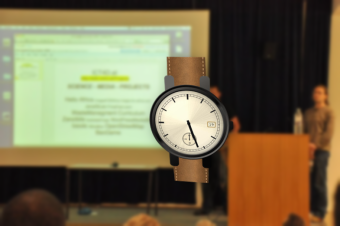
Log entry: {"hour": 5, "minute": 27}
